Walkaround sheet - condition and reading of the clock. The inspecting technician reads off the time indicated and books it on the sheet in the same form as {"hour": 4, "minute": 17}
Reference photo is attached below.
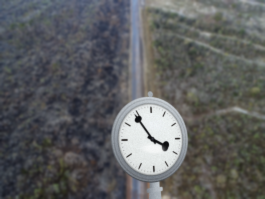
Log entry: {"hour": 3, "minute": 54}
